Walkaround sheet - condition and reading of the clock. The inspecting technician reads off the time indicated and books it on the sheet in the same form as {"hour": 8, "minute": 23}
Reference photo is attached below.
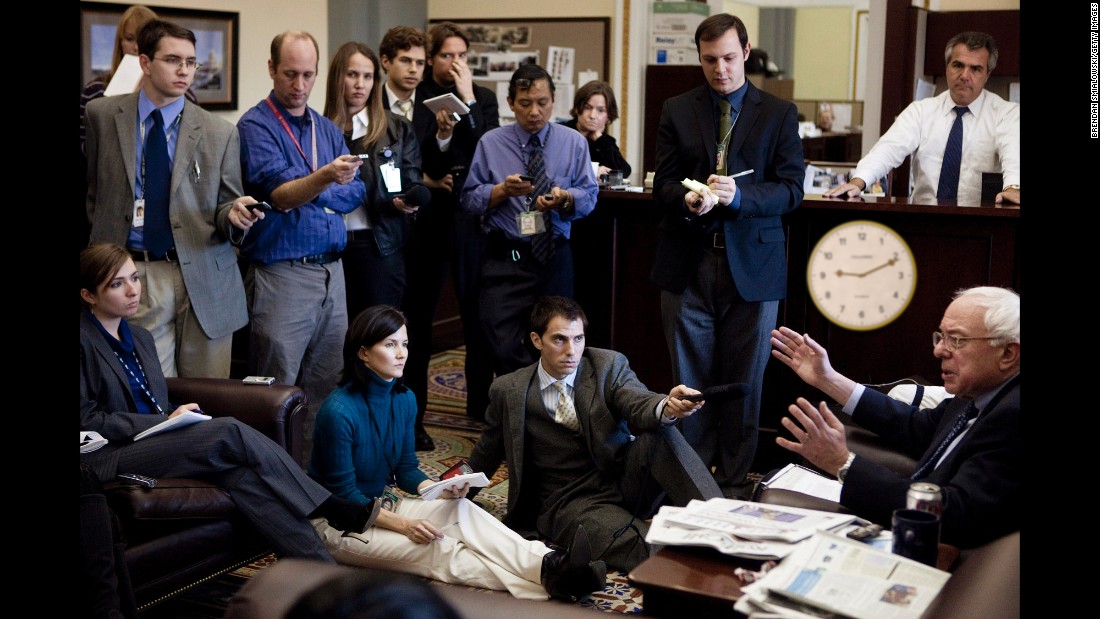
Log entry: {"hour": 9, "minute": 11}
